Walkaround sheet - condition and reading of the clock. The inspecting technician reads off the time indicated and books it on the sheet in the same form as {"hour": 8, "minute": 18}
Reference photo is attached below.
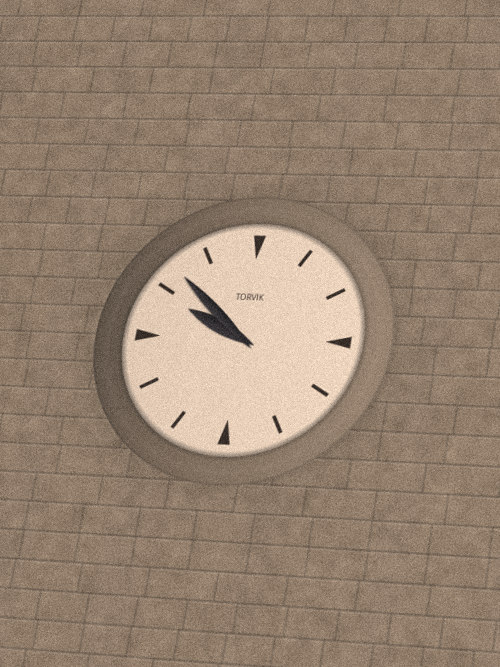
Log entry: {"hour": 9, "minute": 52}
